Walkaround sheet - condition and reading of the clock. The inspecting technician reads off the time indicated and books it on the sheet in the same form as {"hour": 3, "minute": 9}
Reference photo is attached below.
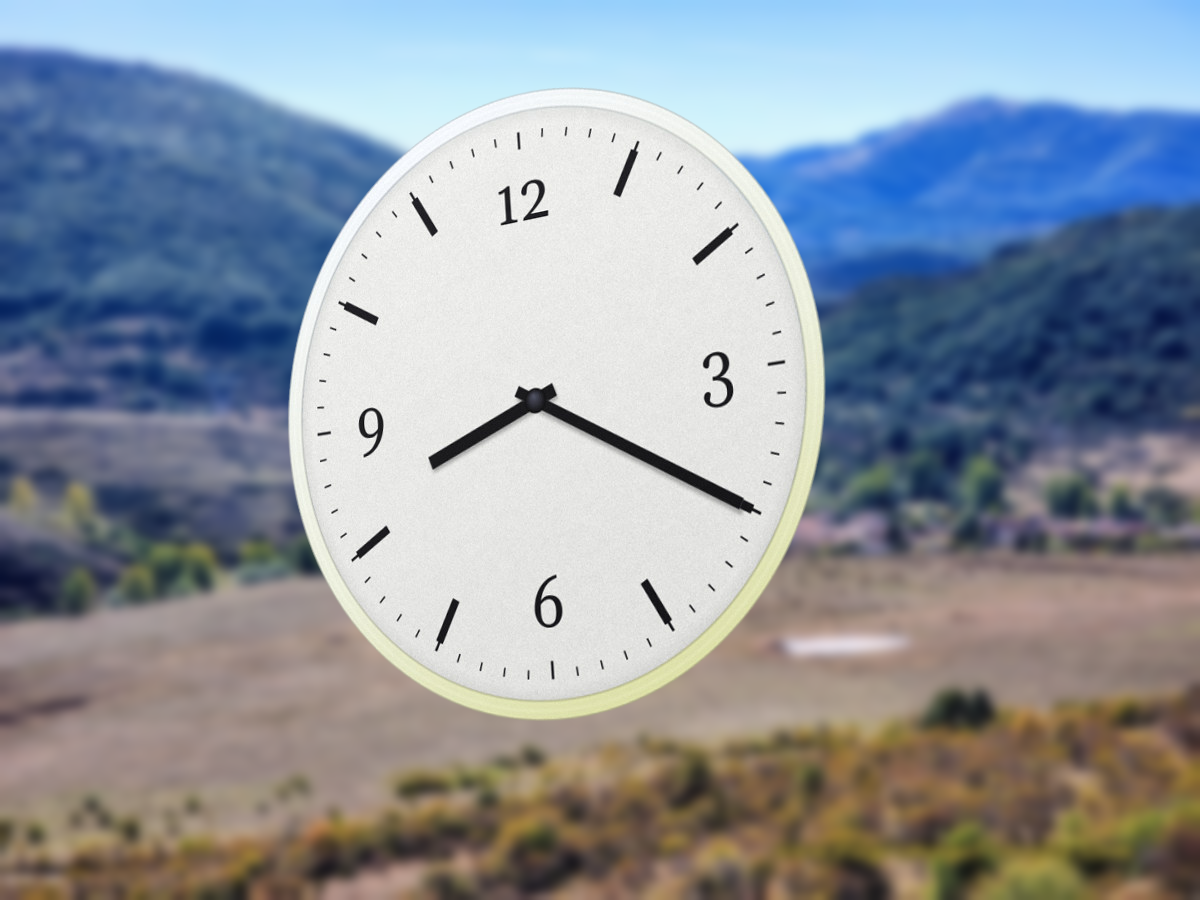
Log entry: {"hour": 8, "minute": 20}
